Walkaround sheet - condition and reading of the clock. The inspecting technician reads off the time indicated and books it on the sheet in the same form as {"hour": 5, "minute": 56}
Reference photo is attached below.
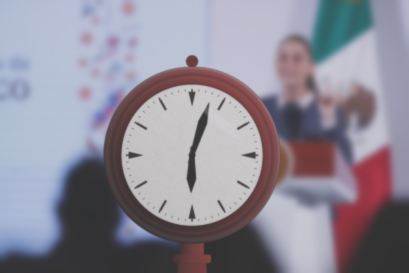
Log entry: {"hour": 6, "minute": 3}
